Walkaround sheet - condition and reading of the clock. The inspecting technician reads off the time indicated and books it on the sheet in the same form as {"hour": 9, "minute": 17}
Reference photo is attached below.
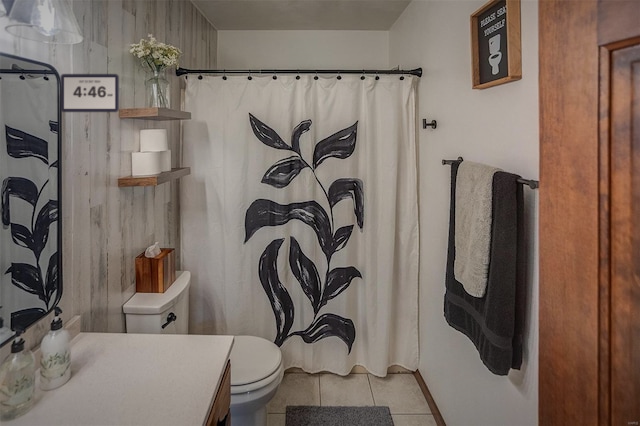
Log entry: {"hour": 4, "minute": 46}
